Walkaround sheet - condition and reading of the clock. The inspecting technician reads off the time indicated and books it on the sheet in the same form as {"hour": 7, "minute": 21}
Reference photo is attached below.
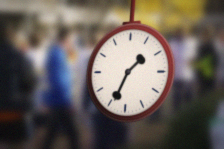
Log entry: {"hour": 1, "minute": 34}
